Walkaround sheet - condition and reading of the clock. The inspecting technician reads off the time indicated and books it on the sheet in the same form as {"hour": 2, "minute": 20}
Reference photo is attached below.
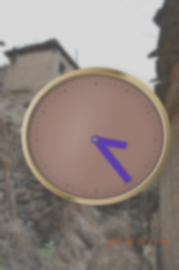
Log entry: {"hour": 3, "minute": 24}
